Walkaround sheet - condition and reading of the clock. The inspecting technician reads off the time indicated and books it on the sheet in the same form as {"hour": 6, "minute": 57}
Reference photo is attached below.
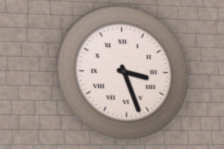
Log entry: {"hour": 3, "minute": 27}
